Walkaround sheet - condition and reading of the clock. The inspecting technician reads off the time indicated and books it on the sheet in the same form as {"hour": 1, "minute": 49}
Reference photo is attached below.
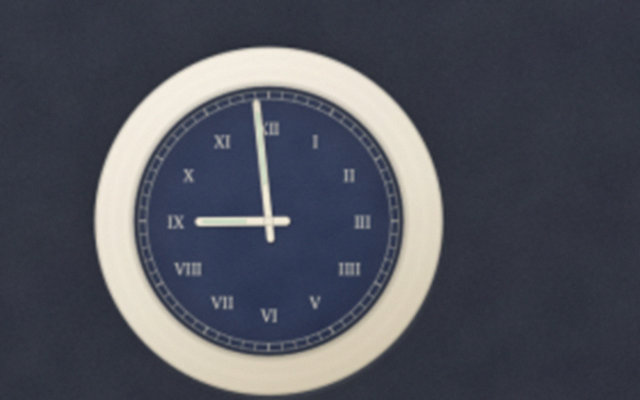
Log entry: {"hour": 8, "minute": 59}
